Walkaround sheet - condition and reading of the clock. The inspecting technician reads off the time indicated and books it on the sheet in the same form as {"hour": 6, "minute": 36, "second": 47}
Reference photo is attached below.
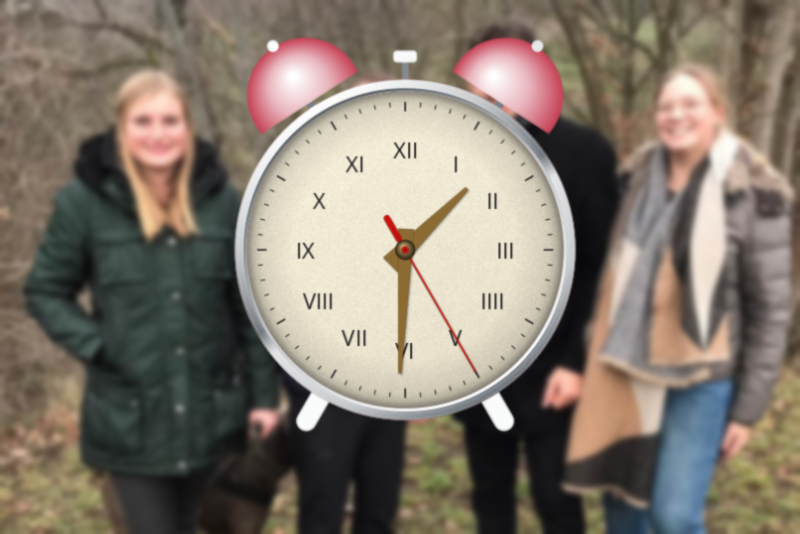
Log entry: {"hour": 1, "minute": 30, "second": 25}
